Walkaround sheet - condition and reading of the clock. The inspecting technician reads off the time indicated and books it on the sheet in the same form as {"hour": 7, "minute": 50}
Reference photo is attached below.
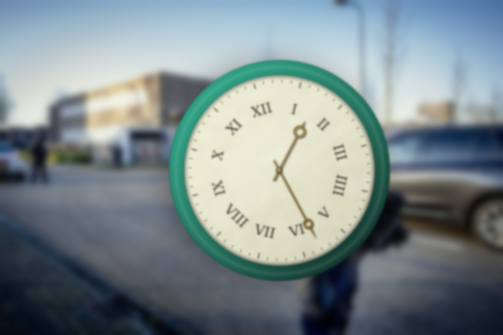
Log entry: {"hour": 1, "minute": 28}
